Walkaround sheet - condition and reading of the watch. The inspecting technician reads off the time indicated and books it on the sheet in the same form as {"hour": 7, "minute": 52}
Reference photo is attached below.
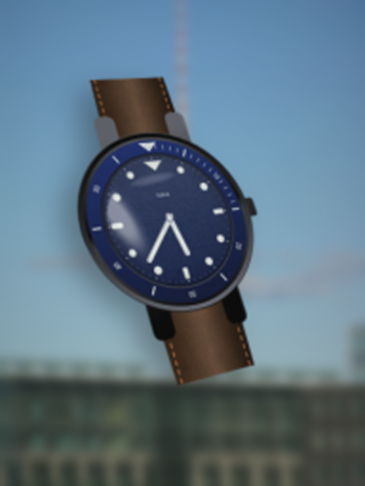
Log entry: {"hour": 5, "minute": 37}
